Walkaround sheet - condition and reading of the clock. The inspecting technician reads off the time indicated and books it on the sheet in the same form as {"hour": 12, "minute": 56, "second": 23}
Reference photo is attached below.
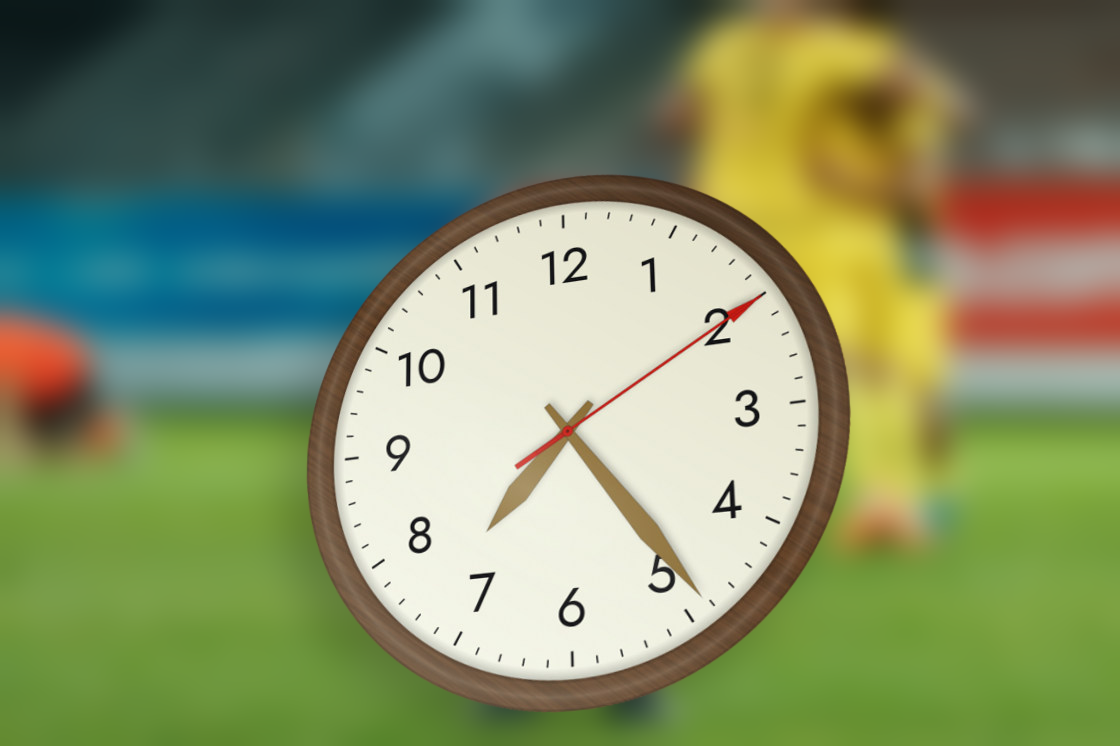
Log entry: {"hour": 7, "minute": 24, "second": 10}
